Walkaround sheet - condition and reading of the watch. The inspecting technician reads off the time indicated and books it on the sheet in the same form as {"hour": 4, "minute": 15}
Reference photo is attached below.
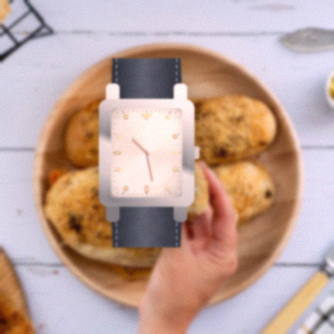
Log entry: {"hour": 10, "minute": 28}
